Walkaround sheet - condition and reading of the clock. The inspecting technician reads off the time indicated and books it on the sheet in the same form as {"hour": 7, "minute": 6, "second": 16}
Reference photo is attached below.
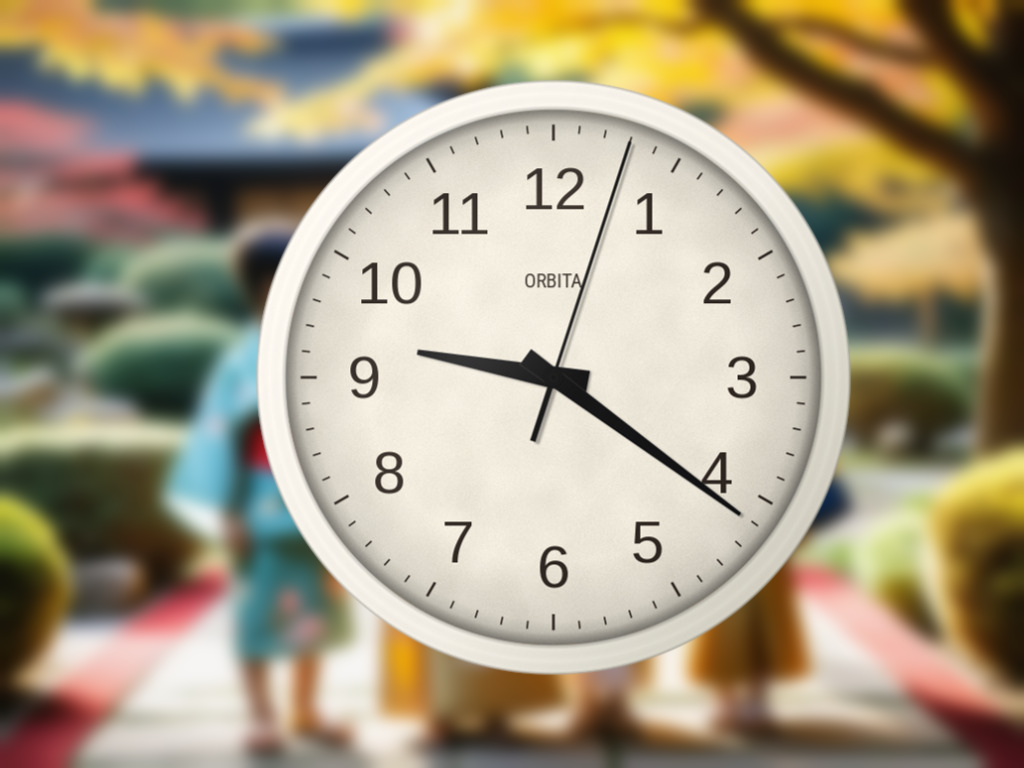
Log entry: {"hour": 9, "minute": 21, "second": 3}
